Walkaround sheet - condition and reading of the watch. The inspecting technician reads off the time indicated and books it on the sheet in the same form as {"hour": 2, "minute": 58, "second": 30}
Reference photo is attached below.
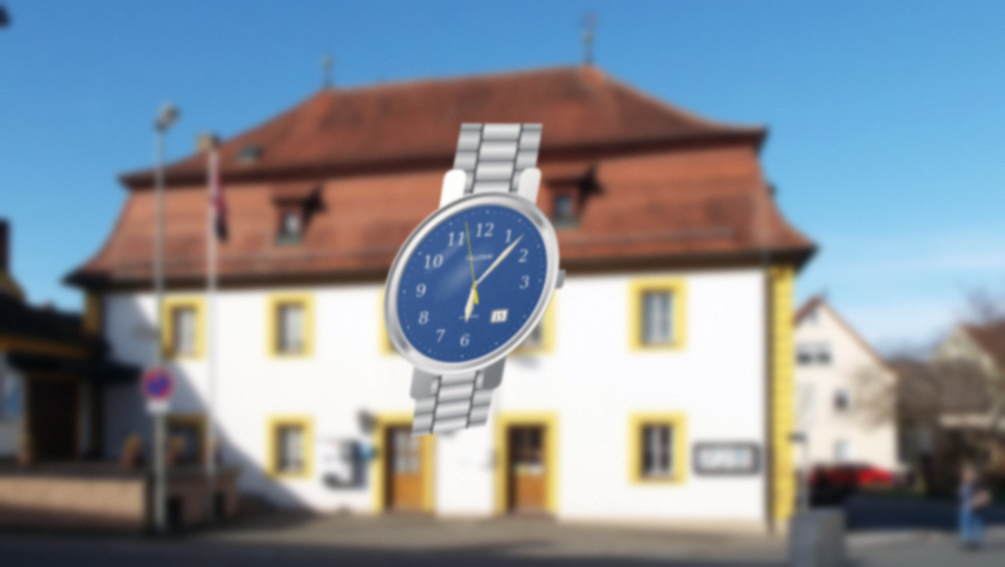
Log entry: {"hour": 6, "minute": 6, "second": 57}
